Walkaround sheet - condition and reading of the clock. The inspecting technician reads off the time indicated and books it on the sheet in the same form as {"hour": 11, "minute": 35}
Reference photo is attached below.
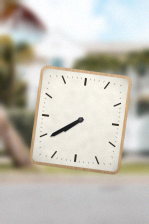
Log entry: {"hour": 7, "minute": 39}
